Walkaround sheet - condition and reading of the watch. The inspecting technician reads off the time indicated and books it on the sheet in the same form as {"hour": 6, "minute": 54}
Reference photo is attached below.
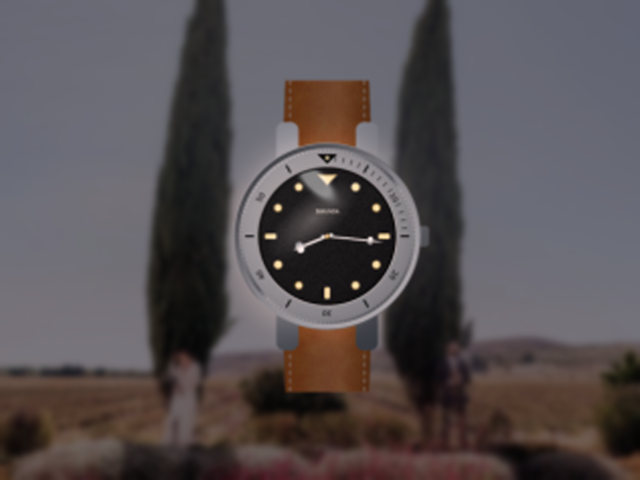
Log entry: {"hour": 8, "minute": 16}
